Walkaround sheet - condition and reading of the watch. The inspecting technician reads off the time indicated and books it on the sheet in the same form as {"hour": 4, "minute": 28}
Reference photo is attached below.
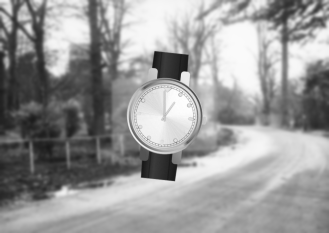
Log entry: {"hour": 12, "minute": 59}
